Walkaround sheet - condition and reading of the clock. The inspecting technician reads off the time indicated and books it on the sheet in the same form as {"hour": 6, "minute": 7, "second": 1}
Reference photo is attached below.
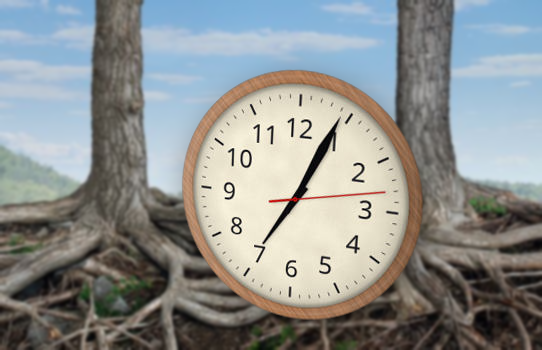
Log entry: {"hour": 7, "minute": 4, "second": 13}
